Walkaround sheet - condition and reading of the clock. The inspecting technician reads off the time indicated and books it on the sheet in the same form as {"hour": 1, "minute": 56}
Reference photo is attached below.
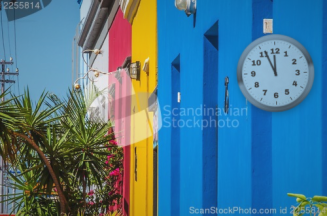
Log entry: {"hour": 11, "minute": 56}
